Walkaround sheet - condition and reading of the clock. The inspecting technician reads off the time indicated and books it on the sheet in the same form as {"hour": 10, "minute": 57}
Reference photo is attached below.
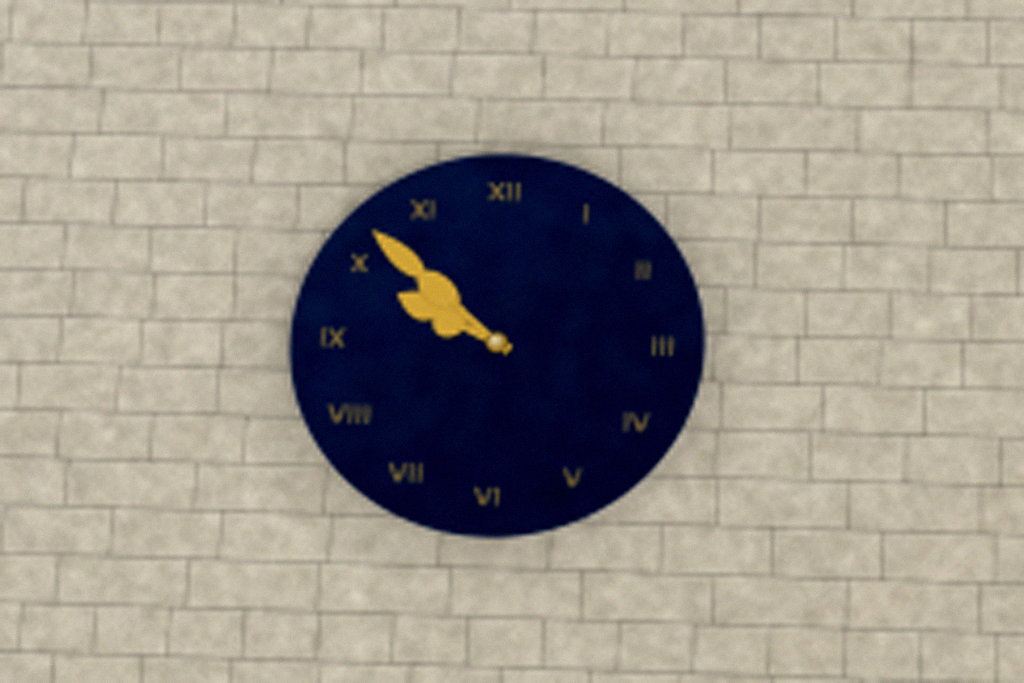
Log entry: {"hour": 9, "minute": 52}
